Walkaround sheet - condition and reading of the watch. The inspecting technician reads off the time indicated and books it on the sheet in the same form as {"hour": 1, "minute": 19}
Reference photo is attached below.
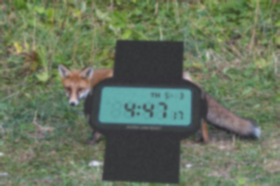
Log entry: {"hour": 4, "minute": 47}
